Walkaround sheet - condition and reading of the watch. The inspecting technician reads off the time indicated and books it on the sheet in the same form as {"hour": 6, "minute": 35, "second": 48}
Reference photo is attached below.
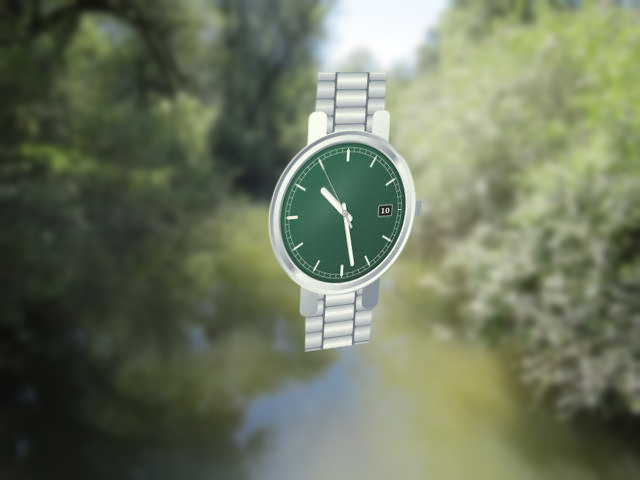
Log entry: {"hour": 10, "minute": 27, "second": 55}
